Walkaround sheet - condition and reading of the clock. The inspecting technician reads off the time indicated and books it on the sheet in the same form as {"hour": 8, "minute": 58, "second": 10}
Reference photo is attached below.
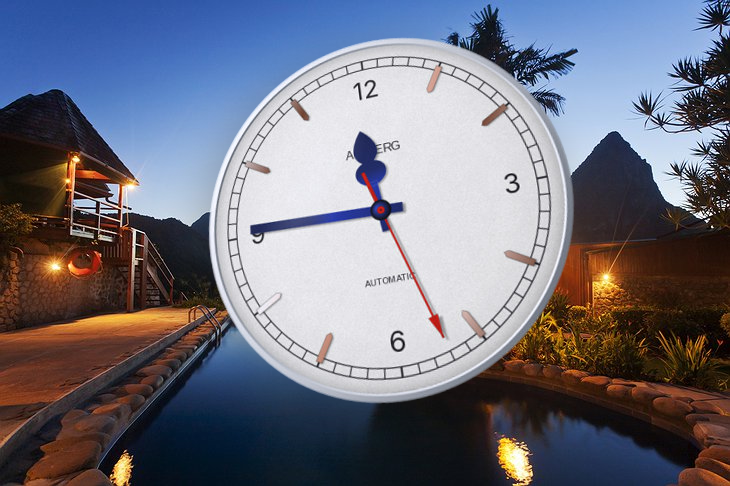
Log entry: {"hour": 11, "minute": 45, "second": 27}
